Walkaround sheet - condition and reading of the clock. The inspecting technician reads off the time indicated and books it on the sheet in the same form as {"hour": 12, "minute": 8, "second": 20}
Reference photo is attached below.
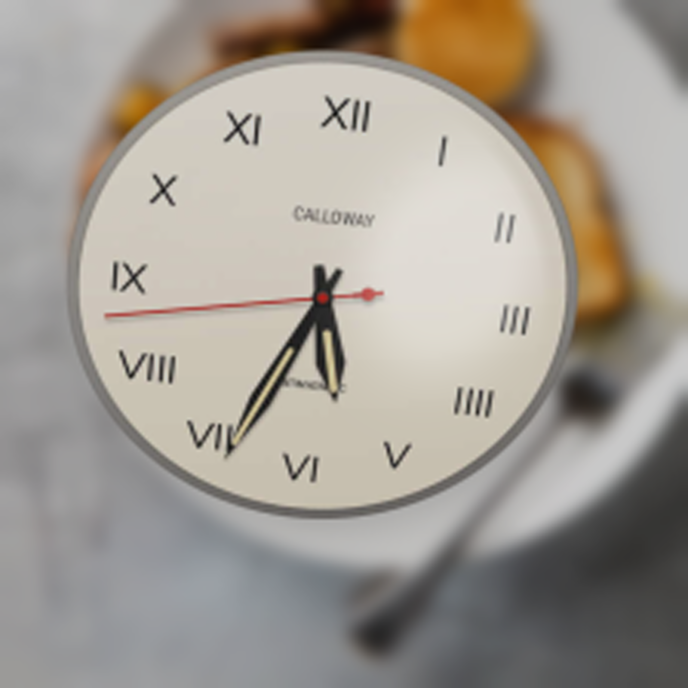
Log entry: {"hour": 5, "minute": 33, "second": 43}
